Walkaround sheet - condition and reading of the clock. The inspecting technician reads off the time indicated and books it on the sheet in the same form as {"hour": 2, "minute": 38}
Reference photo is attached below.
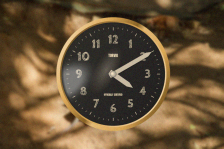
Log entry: {"hour": 4, "minute": 10}
